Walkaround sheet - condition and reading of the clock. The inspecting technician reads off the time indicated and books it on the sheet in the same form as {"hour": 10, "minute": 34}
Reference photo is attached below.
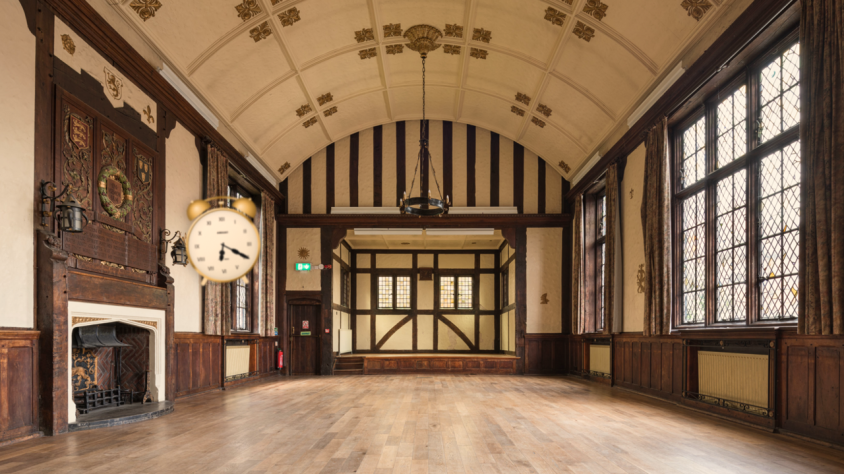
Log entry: {"hour": 6, "minute": 20}
